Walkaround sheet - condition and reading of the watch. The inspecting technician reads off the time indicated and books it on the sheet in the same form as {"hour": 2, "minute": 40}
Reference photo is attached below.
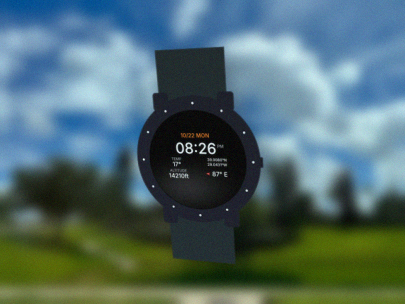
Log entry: {"hour": 8, "minute": 26}
